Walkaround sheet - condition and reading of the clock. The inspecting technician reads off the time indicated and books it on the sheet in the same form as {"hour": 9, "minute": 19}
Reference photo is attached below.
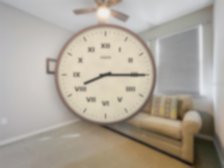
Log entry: {"hour": 8, "minute": 15}
